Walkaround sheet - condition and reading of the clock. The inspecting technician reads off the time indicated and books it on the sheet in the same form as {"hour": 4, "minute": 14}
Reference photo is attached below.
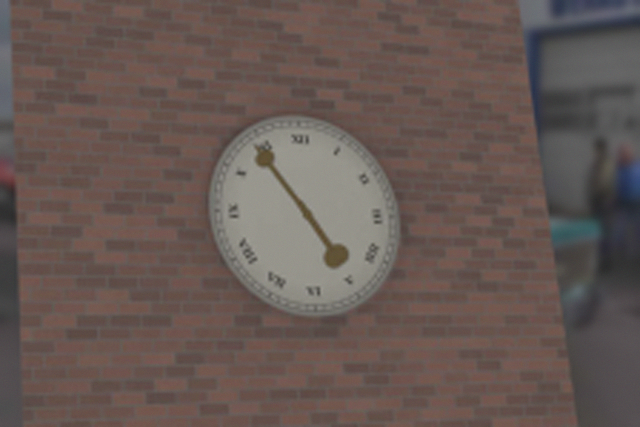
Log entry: {"hour": 4, "minute": 54}
